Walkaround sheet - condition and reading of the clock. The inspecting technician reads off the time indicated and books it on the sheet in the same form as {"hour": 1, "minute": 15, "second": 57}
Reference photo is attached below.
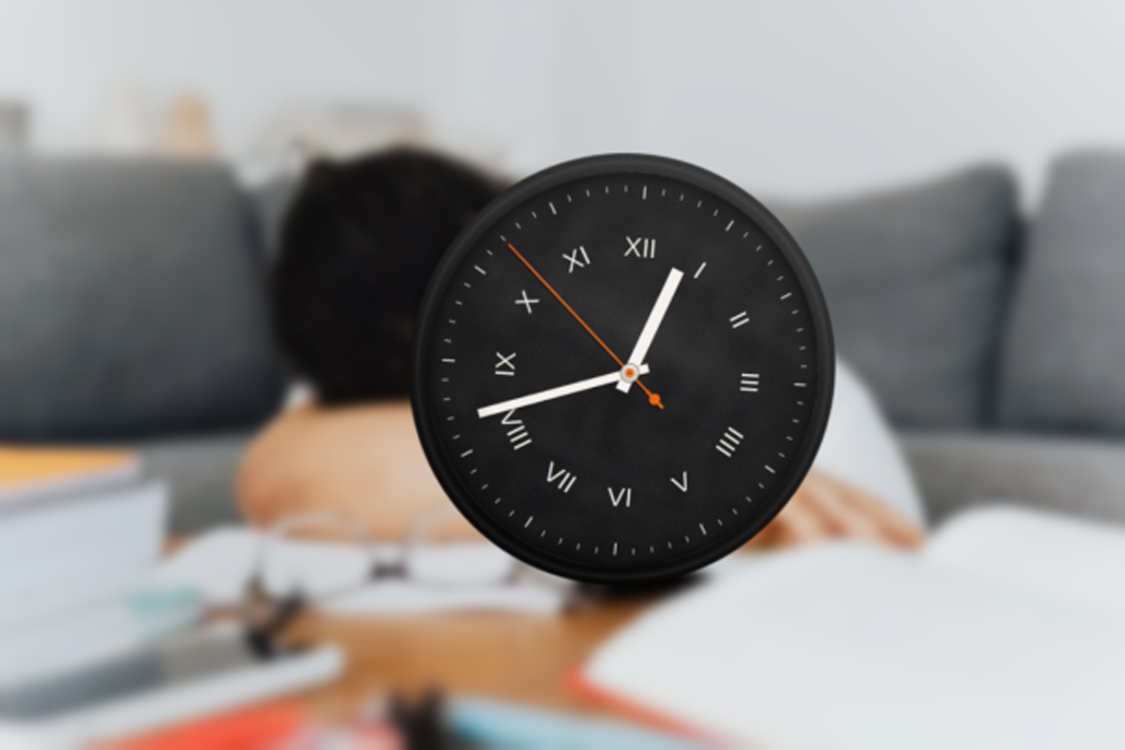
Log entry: {"hour": 12, "minute": 41, "second": 52}
